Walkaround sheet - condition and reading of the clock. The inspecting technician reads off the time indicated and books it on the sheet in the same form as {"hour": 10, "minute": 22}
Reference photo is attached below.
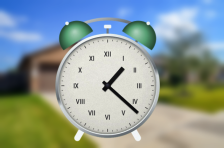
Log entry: {"hour": 1, "minute": 22}
